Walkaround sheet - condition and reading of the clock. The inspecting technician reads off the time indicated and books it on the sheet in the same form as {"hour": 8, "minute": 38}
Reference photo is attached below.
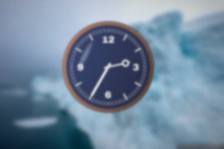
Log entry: {"hour": 2, "minute": 35}
